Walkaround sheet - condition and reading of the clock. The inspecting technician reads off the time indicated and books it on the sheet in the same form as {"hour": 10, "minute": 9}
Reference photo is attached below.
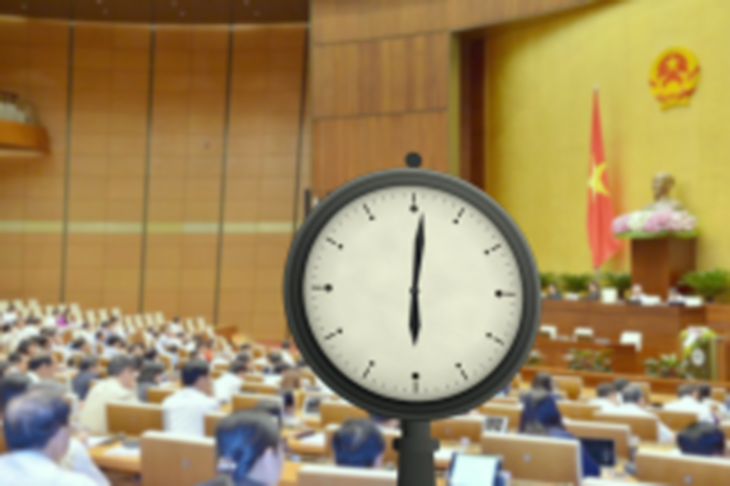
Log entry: {"hour": 6, "minute": 1}
